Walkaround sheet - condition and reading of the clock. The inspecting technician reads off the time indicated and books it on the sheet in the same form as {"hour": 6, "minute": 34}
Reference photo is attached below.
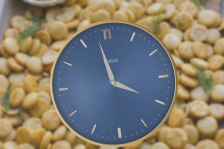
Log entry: {"hour": 3, "minute": 58}
